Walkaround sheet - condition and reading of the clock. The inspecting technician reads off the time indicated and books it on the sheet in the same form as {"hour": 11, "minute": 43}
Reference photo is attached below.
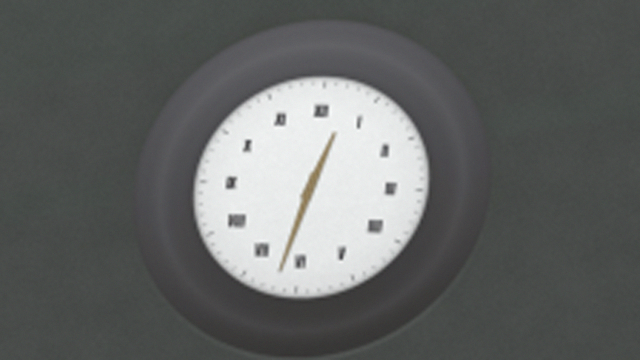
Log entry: {"hour": 12, "minute": 32}
